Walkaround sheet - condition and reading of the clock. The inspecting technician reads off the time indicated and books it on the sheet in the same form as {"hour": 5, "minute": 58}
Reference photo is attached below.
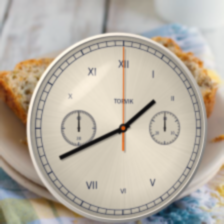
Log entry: {"hour": 1, "minute": 41}
